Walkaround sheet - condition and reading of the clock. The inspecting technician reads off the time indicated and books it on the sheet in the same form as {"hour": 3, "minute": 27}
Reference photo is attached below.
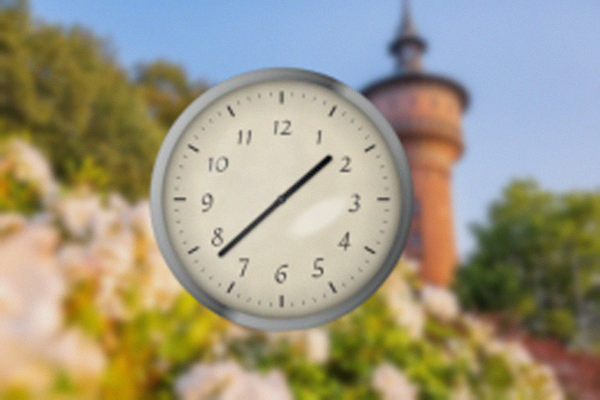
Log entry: {"hour": 1, "minute": 38}
